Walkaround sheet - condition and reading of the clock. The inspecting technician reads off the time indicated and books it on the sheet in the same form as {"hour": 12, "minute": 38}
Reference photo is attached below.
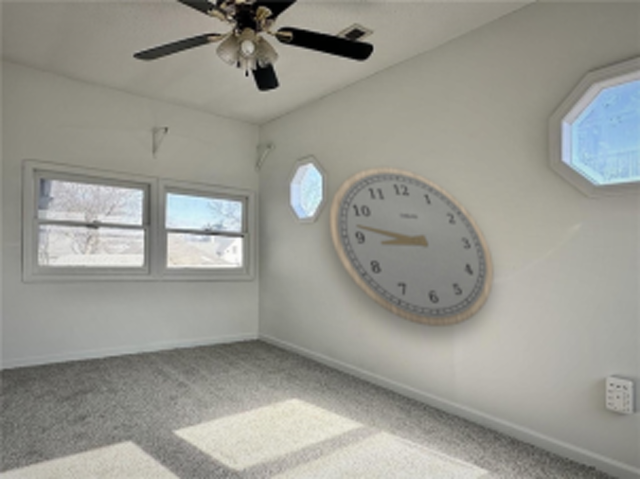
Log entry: {"hour": 8, "minute": 47}
